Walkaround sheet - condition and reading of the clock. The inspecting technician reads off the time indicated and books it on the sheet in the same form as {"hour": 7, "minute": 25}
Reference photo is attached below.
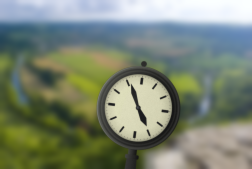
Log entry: {"hour": 4, "minute": 56}
